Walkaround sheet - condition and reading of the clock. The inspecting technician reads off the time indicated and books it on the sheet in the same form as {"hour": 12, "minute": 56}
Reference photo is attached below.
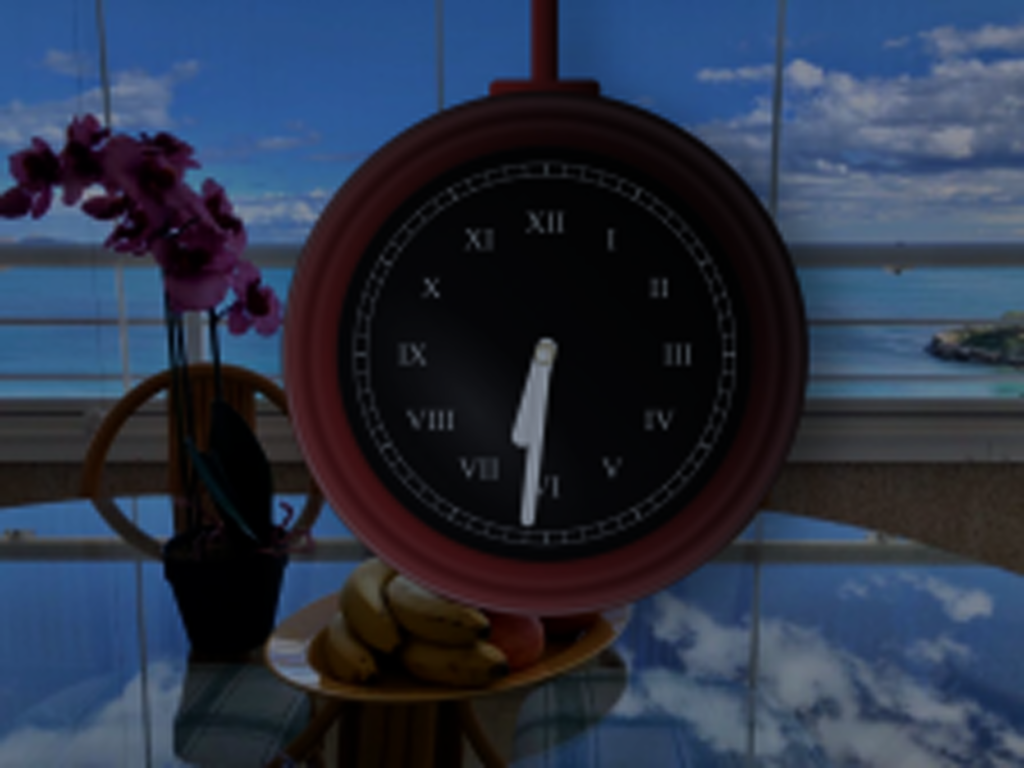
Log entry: {"hour": 6, "minute": 31}
